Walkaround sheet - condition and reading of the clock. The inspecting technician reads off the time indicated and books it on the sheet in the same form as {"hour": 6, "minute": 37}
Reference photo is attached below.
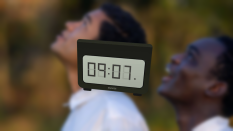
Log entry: {"hour": 9, "minute": 7}
